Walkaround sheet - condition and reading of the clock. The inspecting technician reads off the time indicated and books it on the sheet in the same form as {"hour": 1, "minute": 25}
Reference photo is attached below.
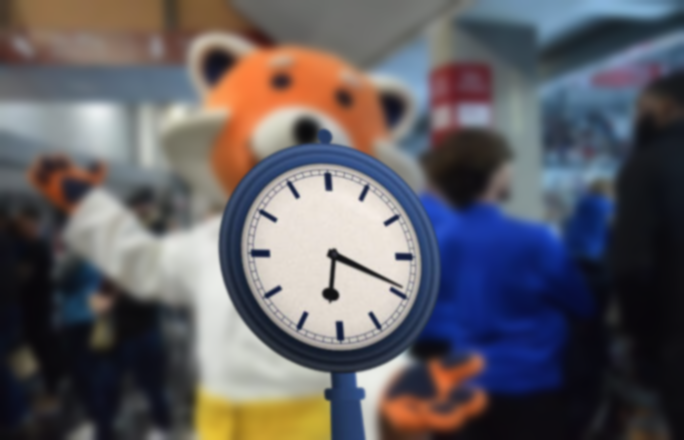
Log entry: {"hour": 6, "minute": 19}
